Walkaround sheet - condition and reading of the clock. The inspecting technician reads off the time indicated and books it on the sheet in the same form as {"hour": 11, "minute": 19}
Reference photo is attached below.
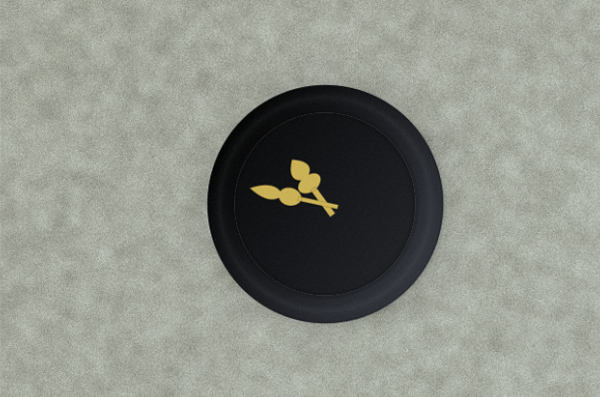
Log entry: {"hour": 10, "minute": 47}
